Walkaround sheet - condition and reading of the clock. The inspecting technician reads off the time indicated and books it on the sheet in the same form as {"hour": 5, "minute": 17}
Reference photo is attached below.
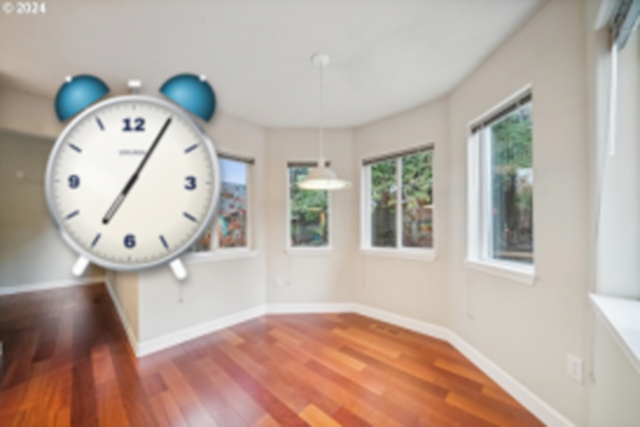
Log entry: {"hour": 7, "minute": 5}
